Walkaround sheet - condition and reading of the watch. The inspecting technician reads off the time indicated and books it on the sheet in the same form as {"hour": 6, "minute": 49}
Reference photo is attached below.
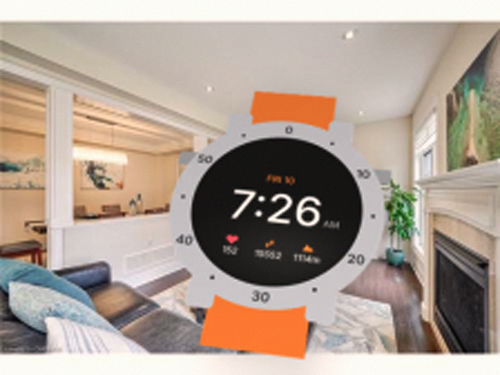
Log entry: {"hour": 7, "minute": 26}
